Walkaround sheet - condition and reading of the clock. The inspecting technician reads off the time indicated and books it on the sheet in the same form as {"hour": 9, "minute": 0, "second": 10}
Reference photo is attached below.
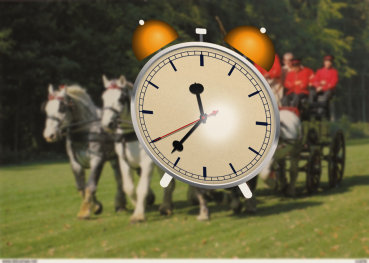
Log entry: {"hour": 11, "minute": 36, "second": 40}
